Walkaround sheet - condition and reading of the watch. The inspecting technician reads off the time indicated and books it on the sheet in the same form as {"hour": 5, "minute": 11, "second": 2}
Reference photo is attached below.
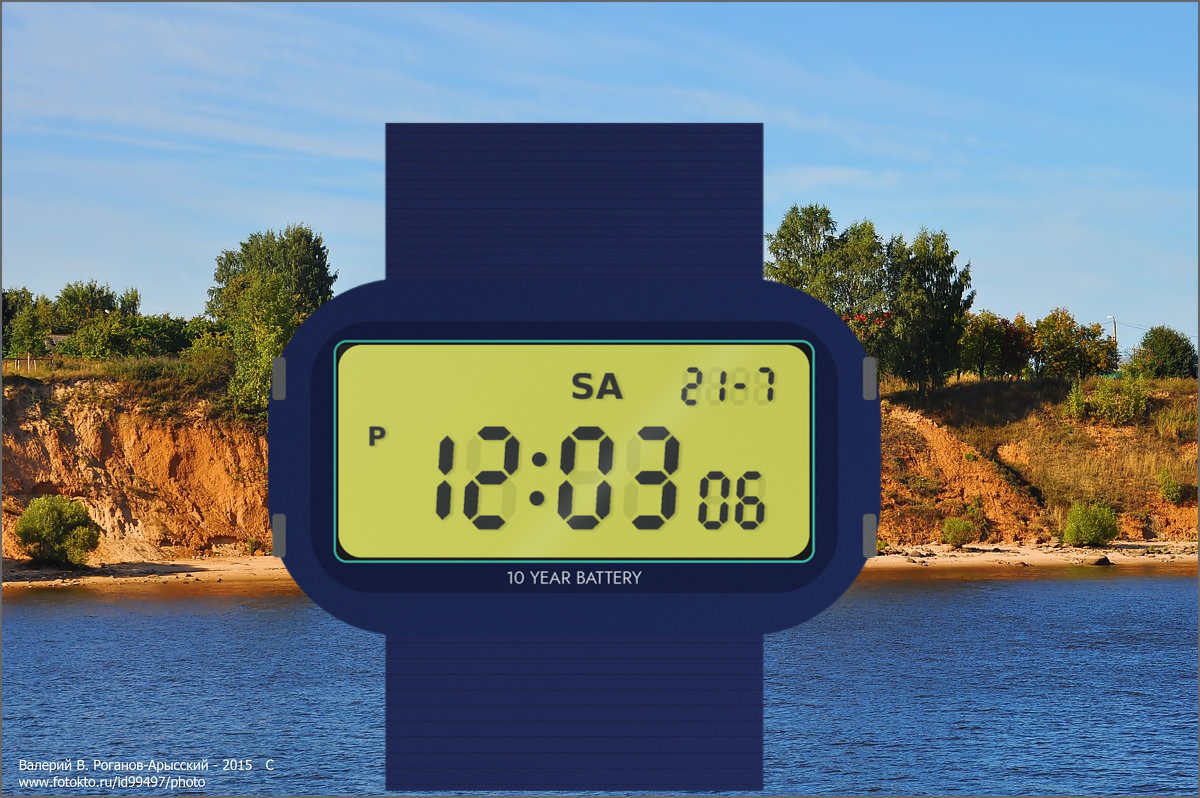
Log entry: {"hour": 12, "minute": 3, "second": 6}
